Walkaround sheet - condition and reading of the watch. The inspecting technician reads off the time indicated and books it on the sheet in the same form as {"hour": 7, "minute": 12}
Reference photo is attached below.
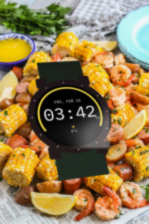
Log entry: {"hour": 3, "minute": 42}
